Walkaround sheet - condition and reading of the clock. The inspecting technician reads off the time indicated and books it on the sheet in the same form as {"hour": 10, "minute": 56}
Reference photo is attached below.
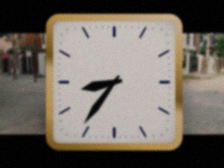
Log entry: {"hour": 8, "minute": 36}
